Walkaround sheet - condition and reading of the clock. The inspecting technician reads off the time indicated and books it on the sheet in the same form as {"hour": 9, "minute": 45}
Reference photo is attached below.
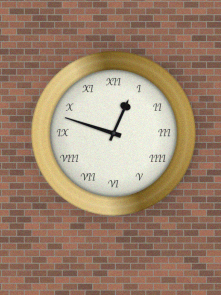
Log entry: {"hour": 12, "minute": 48}
